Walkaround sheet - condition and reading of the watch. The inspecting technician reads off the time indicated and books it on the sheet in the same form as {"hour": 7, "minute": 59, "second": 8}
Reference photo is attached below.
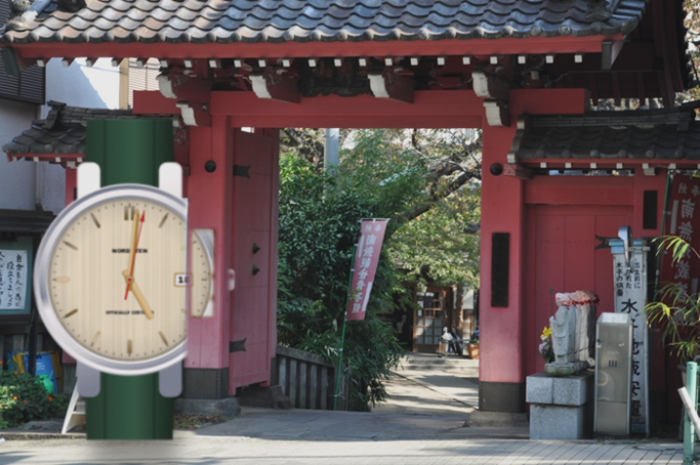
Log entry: {"hour": 5, "minute": 1, "second": 2}
